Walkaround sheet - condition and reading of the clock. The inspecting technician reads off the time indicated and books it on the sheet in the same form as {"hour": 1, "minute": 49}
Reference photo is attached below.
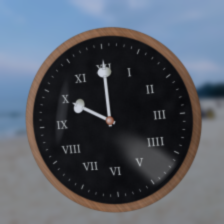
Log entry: {"hour": 10, "minute": 0}
